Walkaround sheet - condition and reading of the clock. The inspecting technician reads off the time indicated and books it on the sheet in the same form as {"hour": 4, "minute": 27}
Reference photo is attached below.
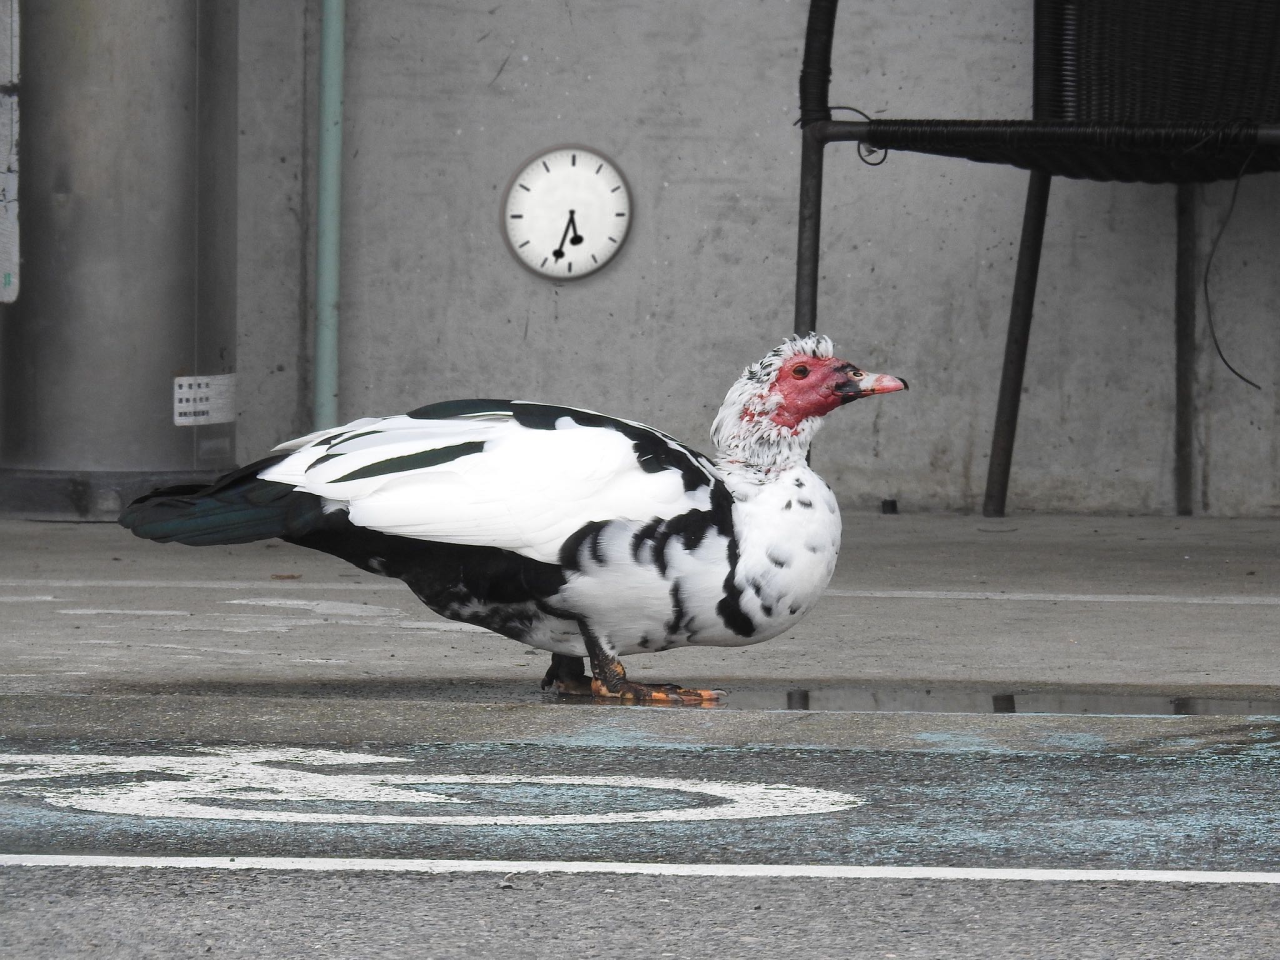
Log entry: {"hour": 5, "minute": 33}
